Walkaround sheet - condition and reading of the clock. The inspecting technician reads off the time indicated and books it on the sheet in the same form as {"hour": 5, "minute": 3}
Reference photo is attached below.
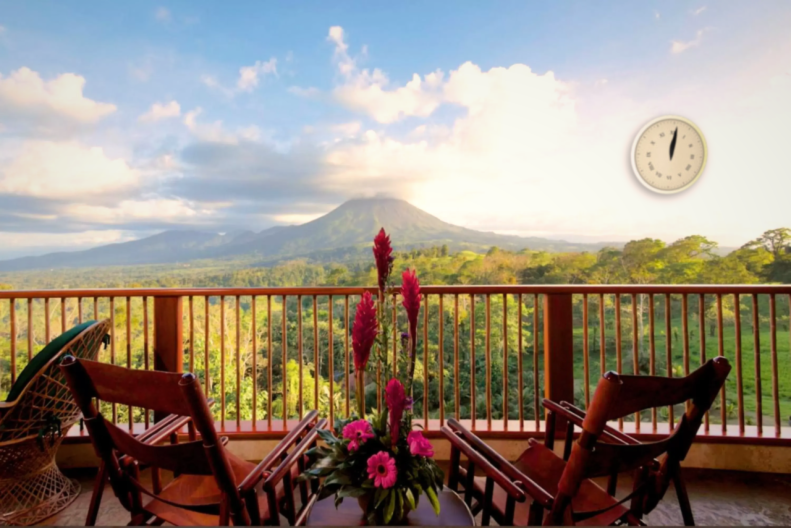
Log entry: {"hour": 12, "minute": 1}
